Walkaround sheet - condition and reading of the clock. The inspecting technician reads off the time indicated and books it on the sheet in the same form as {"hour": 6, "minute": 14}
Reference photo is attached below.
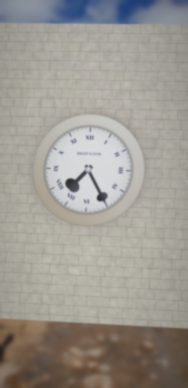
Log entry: {"hour": 7, "minute": 25}
